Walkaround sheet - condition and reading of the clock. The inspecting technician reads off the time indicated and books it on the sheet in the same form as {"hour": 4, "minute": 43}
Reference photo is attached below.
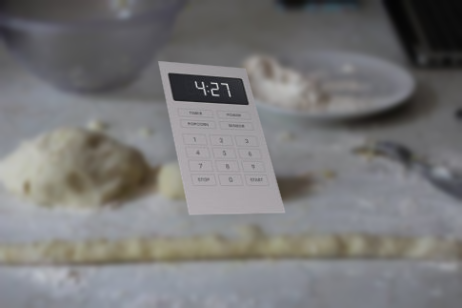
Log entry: {"hour": 4, "minute": 27}
